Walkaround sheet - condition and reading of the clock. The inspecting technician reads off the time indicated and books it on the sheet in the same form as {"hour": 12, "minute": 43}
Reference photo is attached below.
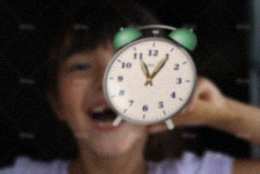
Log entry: {"hour": 11, "minute": 5}
